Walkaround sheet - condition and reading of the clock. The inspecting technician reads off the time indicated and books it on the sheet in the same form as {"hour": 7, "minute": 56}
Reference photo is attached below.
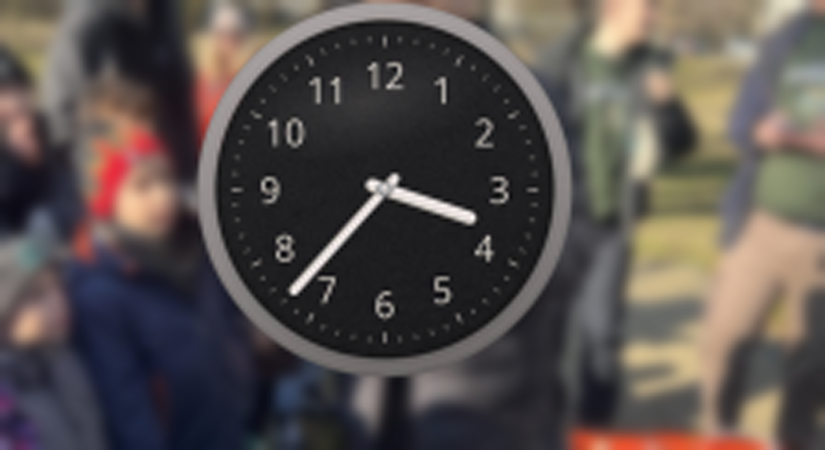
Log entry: {"hour": 3, "minute": 37}
